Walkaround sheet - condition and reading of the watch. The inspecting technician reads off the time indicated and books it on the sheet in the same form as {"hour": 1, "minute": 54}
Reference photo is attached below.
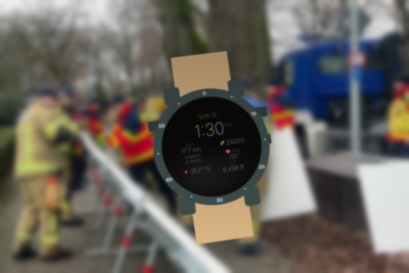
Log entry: {"hour": 1, "minute": 30}
